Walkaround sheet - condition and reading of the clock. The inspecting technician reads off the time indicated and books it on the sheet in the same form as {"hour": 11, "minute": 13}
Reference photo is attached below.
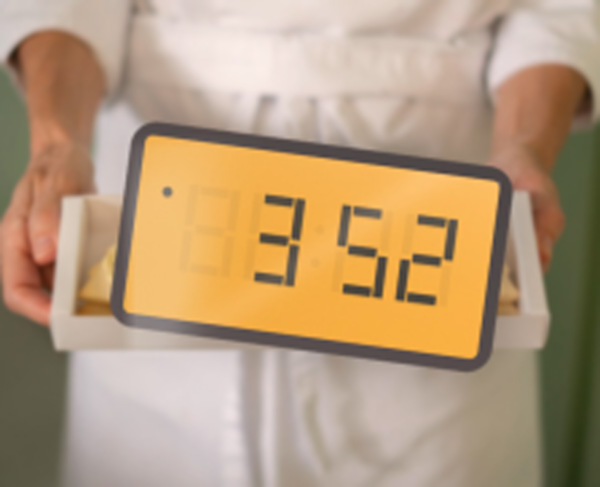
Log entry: {"hour": 3, "minute": 52}
